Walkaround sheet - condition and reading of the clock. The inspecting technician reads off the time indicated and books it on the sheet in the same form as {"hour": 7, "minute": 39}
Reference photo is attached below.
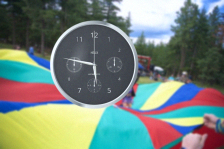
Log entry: {"hour": 5, "minute": 47}
